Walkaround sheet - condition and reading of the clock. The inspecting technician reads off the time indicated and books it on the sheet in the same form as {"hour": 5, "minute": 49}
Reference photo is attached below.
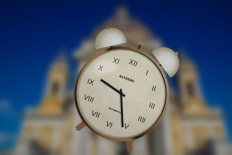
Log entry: {"hour": 9, "minute": 26}
